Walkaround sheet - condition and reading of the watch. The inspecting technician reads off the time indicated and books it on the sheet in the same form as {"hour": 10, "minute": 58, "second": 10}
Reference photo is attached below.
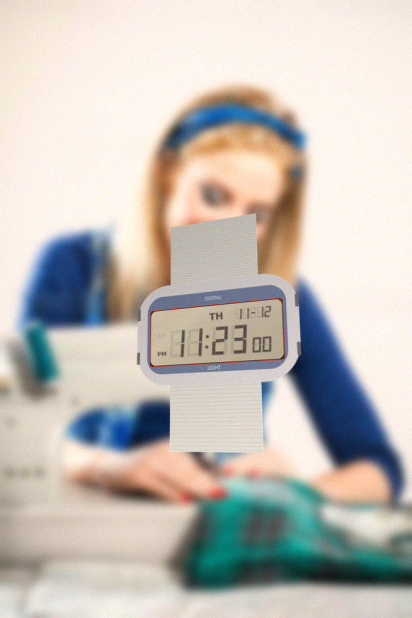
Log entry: {"hour": 11, "minute": 23, "second": 0}
